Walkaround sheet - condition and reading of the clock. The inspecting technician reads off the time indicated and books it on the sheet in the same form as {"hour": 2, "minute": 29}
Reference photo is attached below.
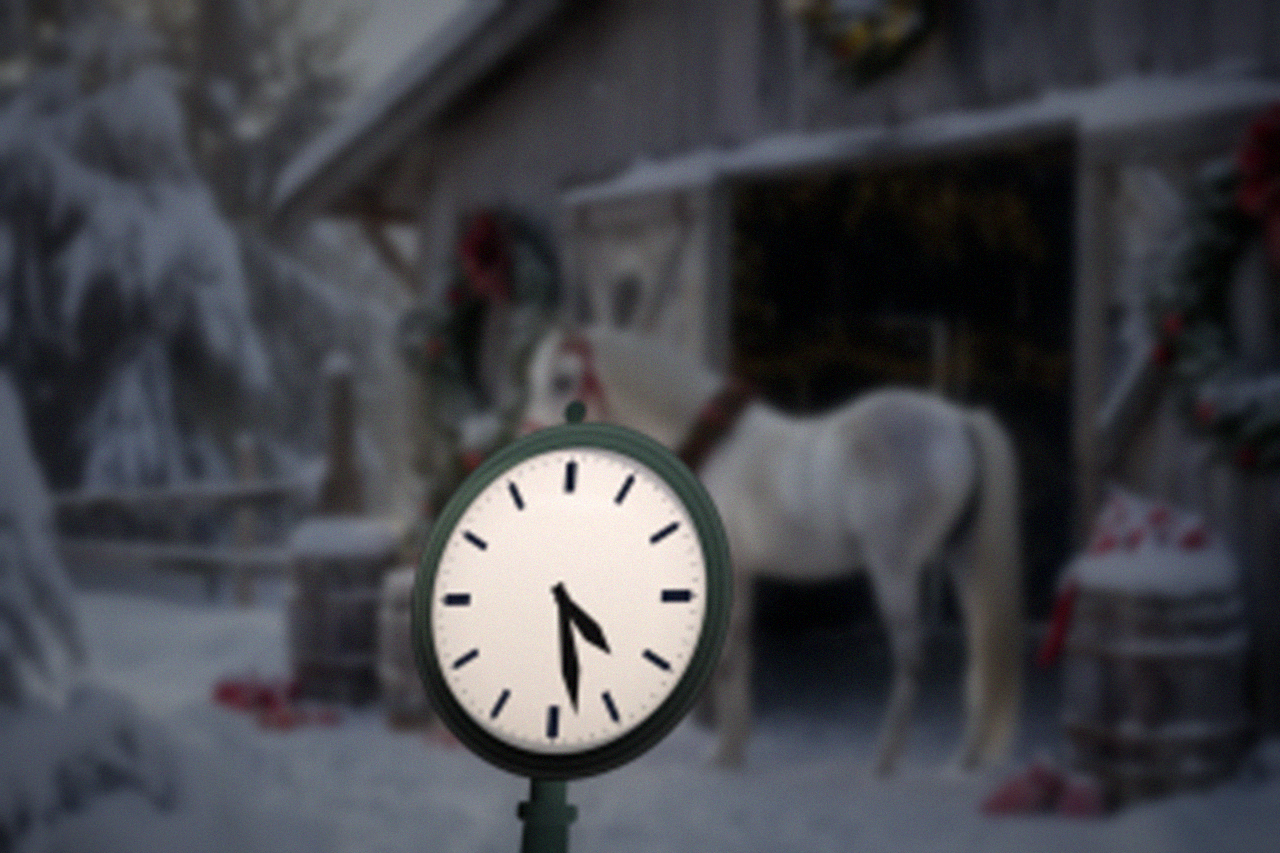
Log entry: {"hour": 4, "minute": 28}
